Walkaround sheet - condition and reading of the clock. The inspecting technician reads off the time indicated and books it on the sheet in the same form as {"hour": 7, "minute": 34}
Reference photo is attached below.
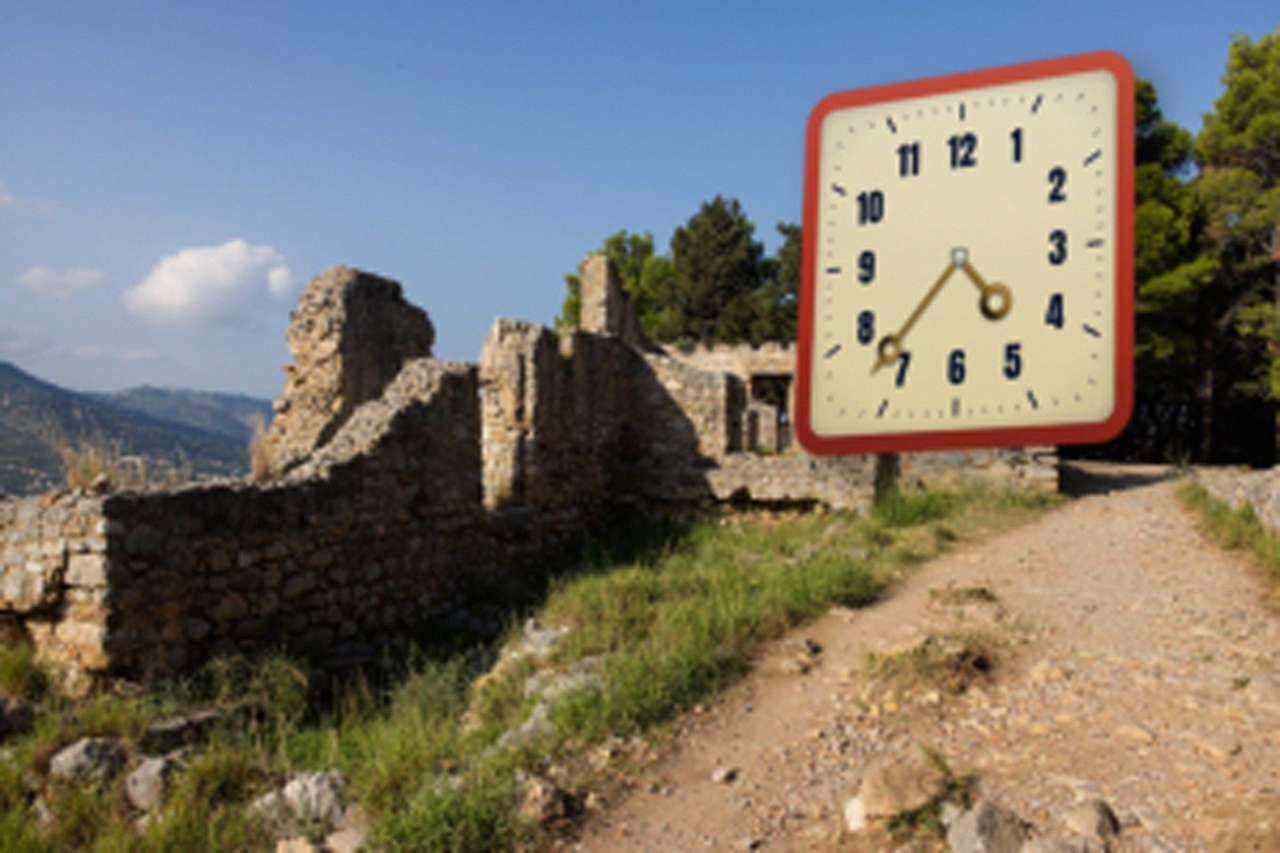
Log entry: {"hour": 4, "minute": 37}
